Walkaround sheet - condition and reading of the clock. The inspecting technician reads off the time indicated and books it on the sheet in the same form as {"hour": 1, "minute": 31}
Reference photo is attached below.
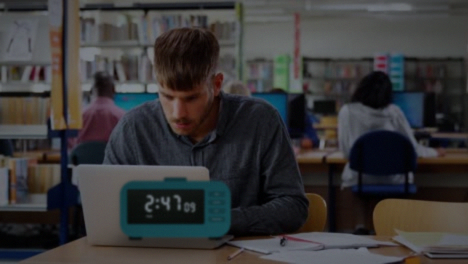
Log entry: {"hour": 2, "minute": 47}
